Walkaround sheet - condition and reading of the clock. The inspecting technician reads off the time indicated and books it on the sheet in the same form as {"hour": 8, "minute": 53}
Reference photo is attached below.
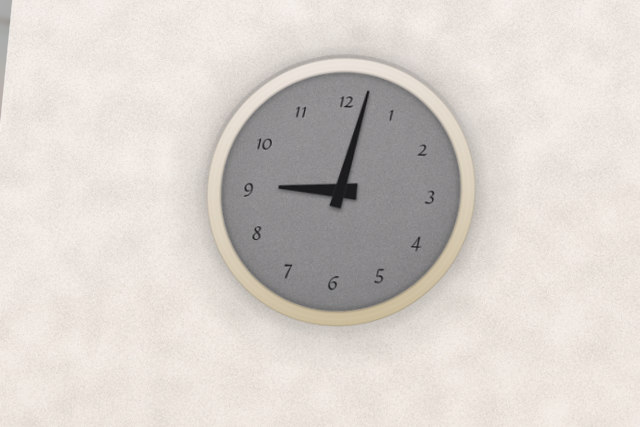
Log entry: {"hour": 9, "minute": 2}
